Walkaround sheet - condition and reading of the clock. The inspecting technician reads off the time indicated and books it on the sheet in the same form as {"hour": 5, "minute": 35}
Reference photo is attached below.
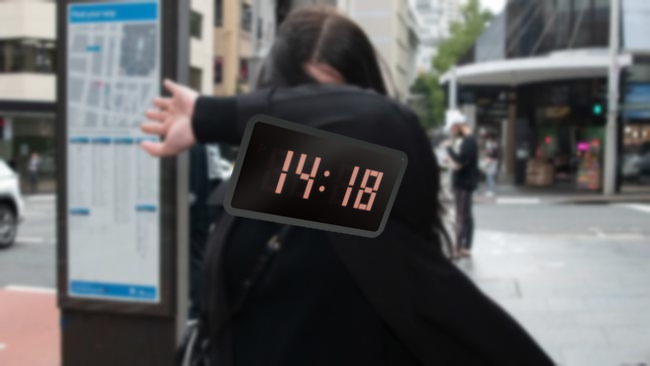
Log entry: {"hour": 14, "minute": 18}
